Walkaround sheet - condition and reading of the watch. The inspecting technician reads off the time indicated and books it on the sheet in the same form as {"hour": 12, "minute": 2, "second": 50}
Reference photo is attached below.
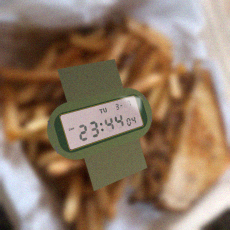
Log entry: {"hour": 23, "minute": 44, "second": 4}
